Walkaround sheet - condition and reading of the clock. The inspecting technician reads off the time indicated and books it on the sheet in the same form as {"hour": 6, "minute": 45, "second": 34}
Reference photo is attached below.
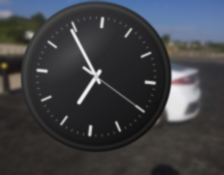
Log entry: {"hour": 6, "minute": 54, "second": 20}
